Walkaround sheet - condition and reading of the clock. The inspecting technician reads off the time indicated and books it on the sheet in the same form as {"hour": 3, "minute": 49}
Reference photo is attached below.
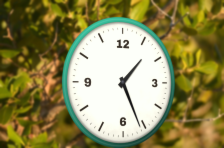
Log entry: {"hour": 1, "minute": 26}
